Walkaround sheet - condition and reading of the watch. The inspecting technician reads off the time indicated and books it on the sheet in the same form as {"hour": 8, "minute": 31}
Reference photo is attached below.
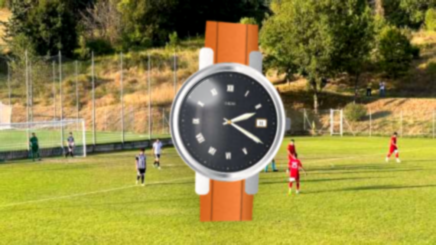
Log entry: {"hour": 2, "minute": 20}
